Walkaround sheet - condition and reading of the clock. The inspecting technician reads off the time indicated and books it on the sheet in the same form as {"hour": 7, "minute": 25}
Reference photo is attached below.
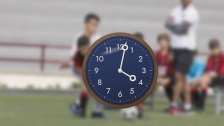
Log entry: {"hour": 4, "minute": 2}
